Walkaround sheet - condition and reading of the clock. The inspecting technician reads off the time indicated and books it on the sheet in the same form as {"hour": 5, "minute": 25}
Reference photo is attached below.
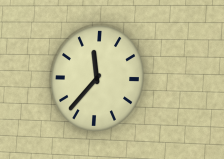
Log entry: {"hour": 11, "minute": 37}
